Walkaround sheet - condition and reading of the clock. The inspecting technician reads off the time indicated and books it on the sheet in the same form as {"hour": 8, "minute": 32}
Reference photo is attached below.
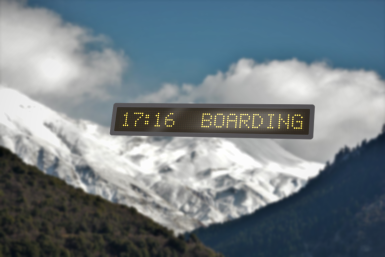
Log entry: {"hour": 17, "minute": 16}
